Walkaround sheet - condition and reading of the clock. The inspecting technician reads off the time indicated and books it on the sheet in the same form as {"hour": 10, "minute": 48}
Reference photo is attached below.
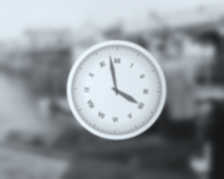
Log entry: {"hour": 3, "minute": 58}
